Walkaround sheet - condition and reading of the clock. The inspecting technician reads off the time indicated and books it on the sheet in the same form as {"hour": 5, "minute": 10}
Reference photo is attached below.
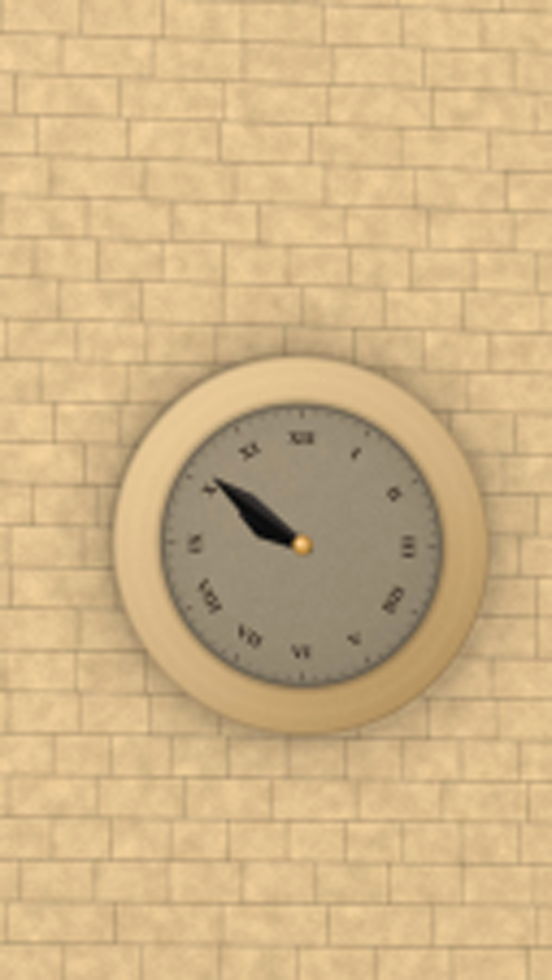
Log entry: {"hour": 9, "minute": 51}
